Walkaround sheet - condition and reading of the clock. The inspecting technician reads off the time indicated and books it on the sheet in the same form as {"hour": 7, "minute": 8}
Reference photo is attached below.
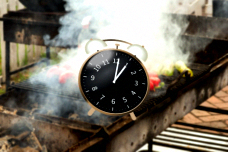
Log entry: {"hour": 1, "minute": 1}
